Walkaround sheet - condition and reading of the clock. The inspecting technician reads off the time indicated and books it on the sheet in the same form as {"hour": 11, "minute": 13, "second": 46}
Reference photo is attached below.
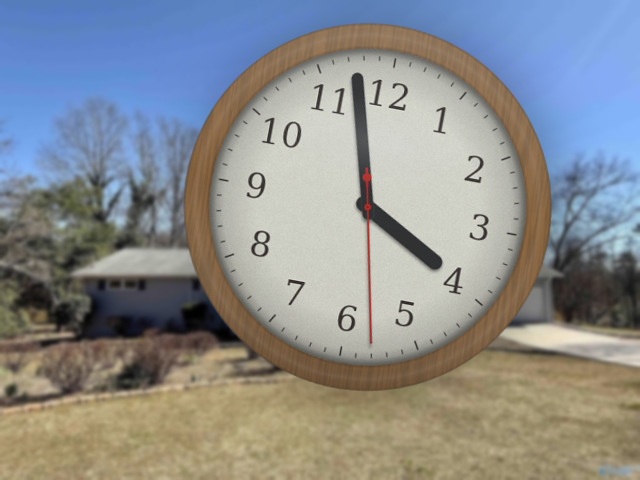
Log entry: {"hour": 3, "minute": 57, "second": 28}
